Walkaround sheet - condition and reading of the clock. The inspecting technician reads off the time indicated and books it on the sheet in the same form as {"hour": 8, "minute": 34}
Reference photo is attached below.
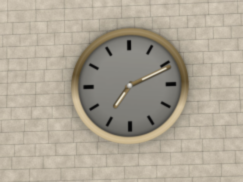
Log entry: {"hour": 7, "minute": 11}
